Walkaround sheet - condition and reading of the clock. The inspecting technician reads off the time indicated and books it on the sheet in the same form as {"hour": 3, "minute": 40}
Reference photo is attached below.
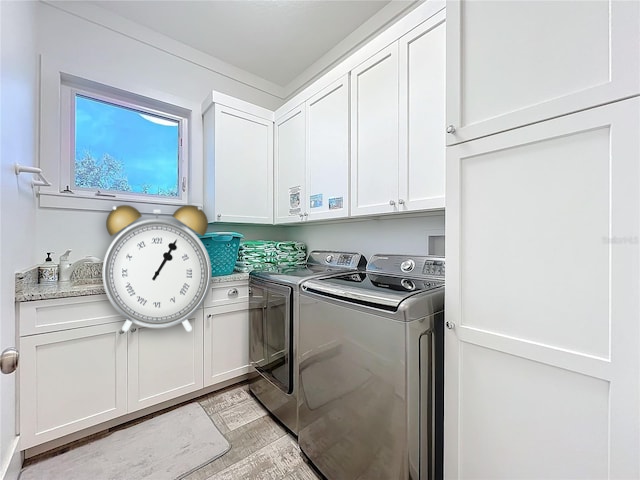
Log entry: {"hour": 1, "minute": 5}
